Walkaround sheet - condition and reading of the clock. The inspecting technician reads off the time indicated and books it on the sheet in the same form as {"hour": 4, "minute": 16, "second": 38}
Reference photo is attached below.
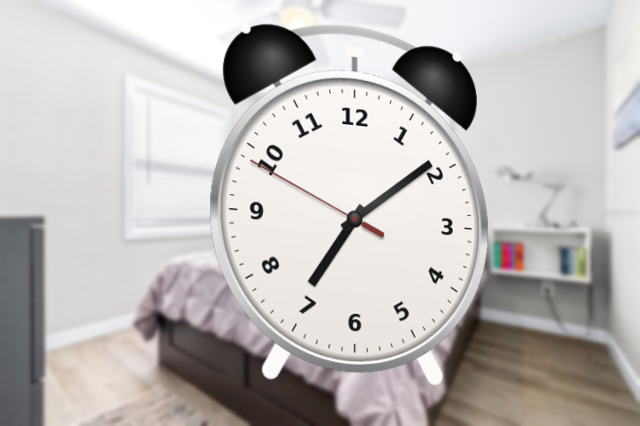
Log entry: {"hour": 7, "minute": 8, "second": 49}
